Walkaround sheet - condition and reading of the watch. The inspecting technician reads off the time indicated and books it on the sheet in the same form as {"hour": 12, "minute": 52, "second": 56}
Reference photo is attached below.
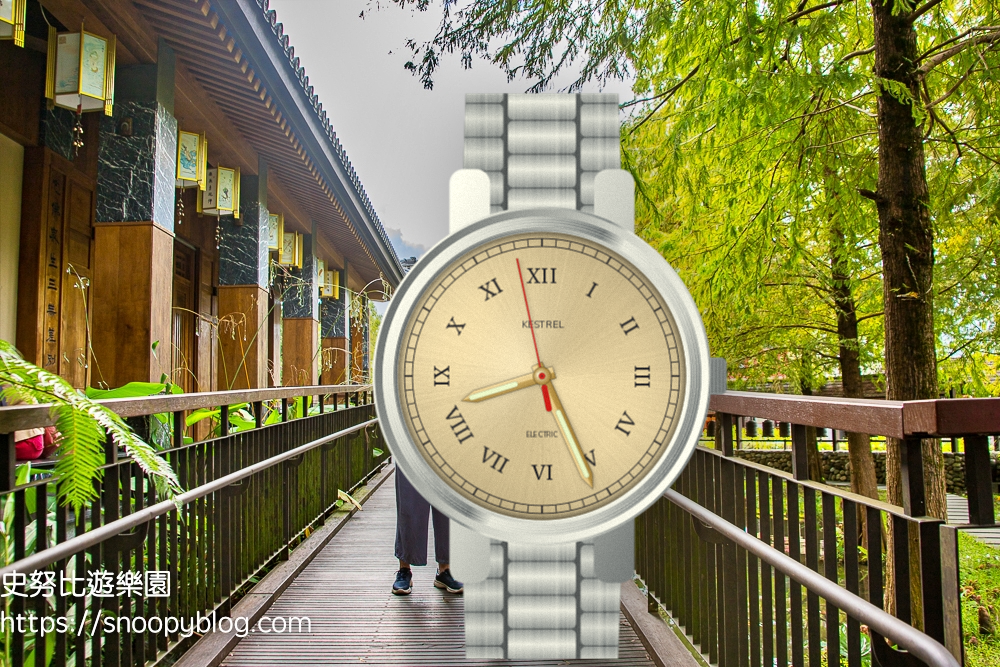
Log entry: {"hour": 8, "minute": 25, "second": 58}
